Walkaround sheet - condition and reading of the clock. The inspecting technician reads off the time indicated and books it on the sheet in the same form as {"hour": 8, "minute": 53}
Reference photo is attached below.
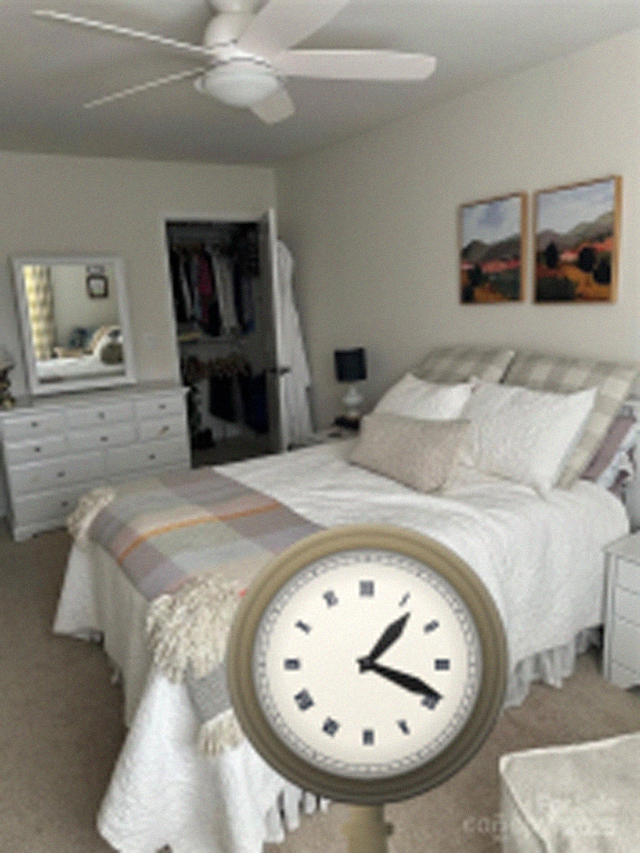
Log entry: {"hour": 1, "minute": 19}
